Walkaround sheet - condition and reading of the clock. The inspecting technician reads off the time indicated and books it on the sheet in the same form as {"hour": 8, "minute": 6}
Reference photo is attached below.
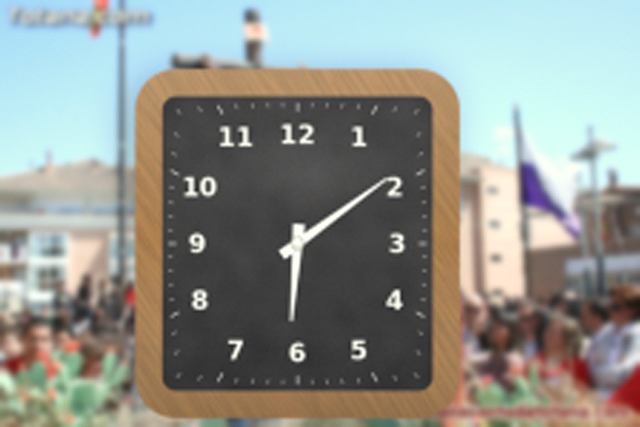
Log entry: {"hour": 6, "minute": 9}
